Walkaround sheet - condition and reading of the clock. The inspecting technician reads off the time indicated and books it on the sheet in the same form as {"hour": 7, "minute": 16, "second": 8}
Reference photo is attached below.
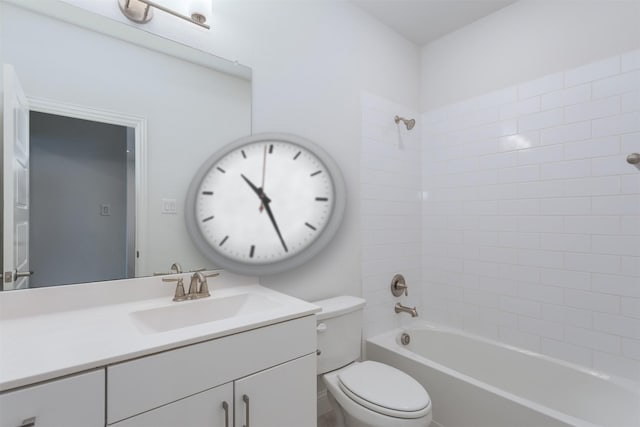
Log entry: {"hour": 10, "minute": 24, "second": 59}
